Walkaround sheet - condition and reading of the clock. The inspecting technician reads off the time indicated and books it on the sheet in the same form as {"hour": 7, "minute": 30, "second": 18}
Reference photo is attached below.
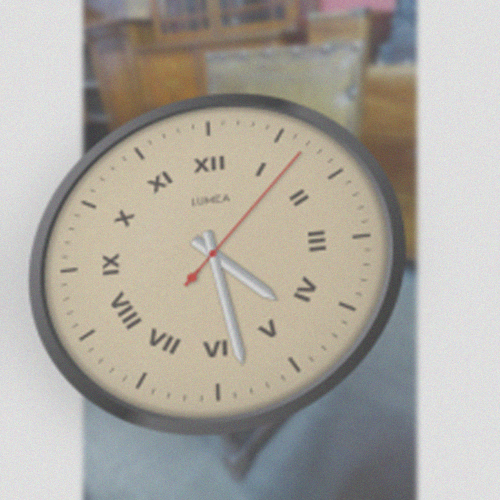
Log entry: {"hour": 4, "minute": 28, "second": 7}
